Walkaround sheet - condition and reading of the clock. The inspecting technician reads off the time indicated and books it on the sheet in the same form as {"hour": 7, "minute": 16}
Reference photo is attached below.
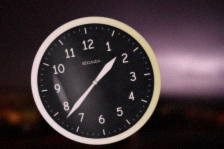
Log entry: {"hour": 1, "minute": 38}
